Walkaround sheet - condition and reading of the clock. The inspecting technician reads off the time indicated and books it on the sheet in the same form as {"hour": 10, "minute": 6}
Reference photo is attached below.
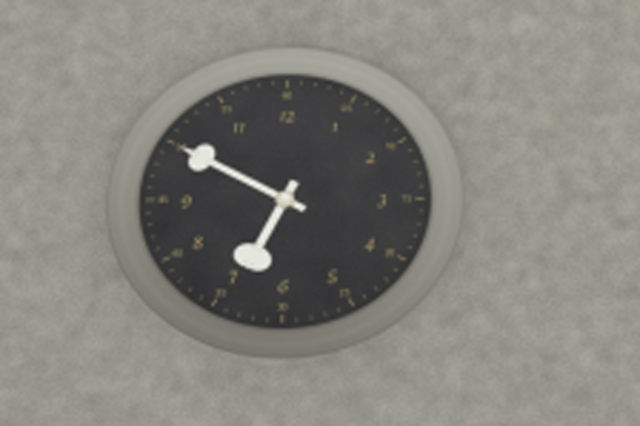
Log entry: {"hour": 6, "minute": 50}
